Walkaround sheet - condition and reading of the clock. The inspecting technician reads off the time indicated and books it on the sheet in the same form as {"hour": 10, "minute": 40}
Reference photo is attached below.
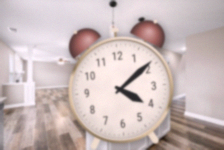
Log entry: {"hour": 4, "minute": 9}
